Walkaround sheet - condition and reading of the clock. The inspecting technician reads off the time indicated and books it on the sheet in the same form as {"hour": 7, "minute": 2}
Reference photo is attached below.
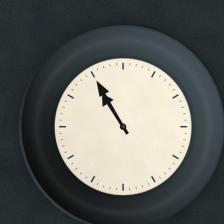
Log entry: {"hour": 10, "minute": 55}
